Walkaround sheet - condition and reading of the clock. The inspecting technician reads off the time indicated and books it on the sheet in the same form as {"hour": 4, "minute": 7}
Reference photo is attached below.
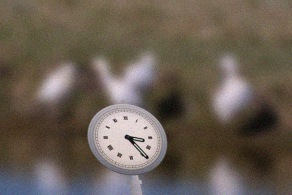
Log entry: {"hour": 3, "minute": 24}
